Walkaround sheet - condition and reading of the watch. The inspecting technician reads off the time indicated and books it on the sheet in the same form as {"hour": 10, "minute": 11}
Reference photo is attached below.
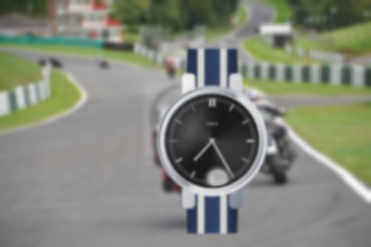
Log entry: {"hour": 7, "minute": 25}
